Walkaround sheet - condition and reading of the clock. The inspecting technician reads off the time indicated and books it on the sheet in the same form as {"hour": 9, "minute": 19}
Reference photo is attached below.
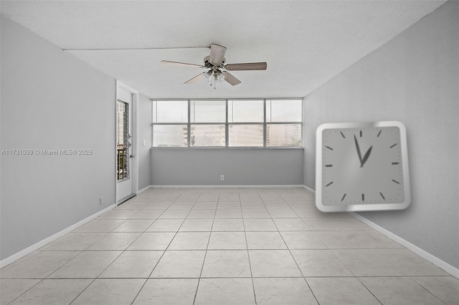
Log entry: {"hour": 12, "minute": 58}
